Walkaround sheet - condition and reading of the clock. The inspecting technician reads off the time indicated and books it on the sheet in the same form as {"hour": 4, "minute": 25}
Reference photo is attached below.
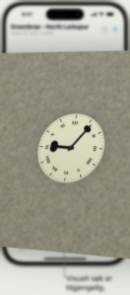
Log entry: {"hour": 9, "minute": 6}
